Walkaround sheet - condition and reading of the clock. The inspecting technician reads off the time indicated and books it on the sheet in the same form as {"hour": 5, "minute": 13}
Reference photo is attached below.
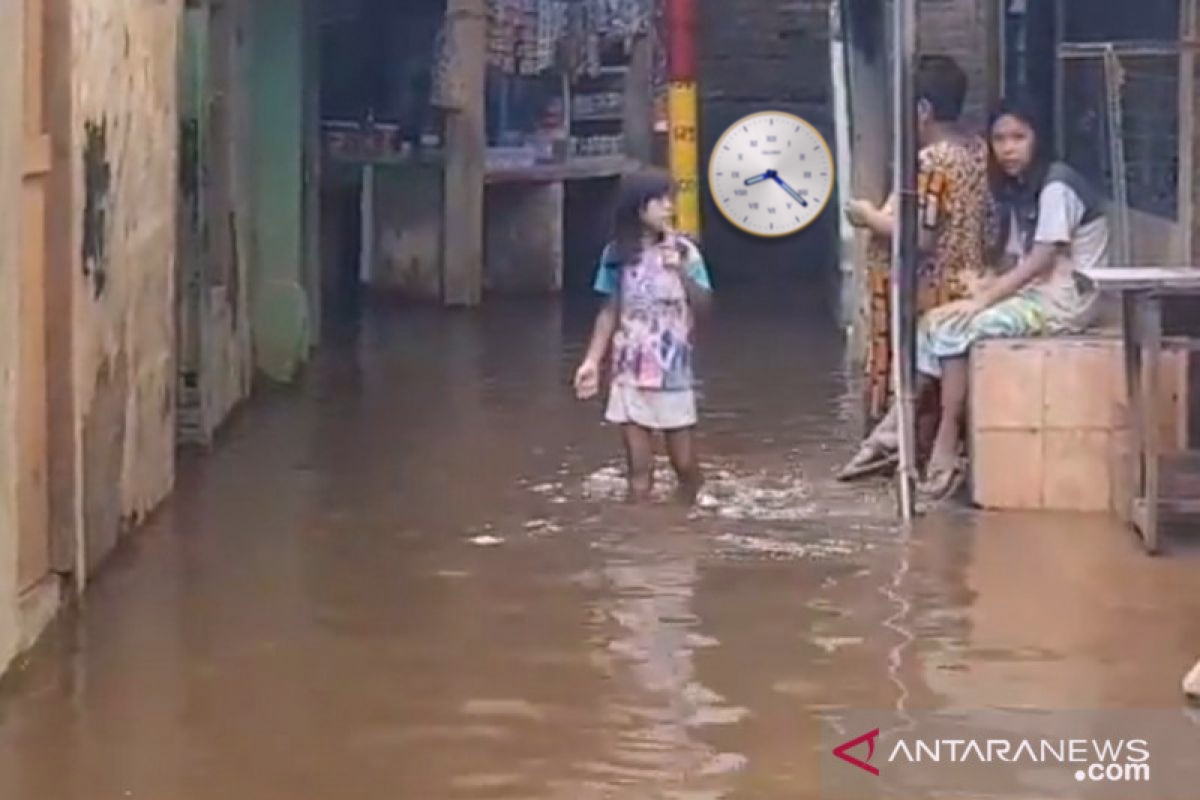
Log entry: {"hour": 8, "minute": 22}
